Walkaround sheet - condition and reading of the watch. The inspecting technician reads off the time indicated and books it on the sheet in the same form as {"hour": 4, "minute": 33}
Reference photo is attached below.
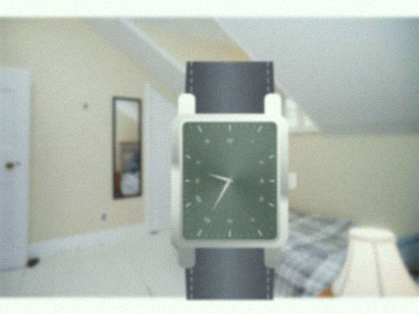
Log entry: {"hour": 9, "minute": 35}
